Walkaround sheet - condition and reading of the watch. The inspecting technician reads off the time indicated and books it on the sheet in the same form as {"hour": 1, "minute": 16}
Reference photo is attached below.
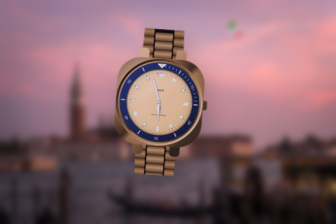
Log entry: {"hour": 5, "minute": 57}
